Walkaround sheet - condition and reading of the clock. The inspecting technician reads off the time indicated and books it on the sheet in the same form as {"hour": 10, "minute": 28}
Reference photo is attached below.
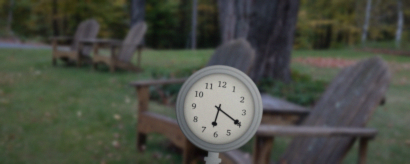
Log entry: {"hour": 6, "minute": 20}
